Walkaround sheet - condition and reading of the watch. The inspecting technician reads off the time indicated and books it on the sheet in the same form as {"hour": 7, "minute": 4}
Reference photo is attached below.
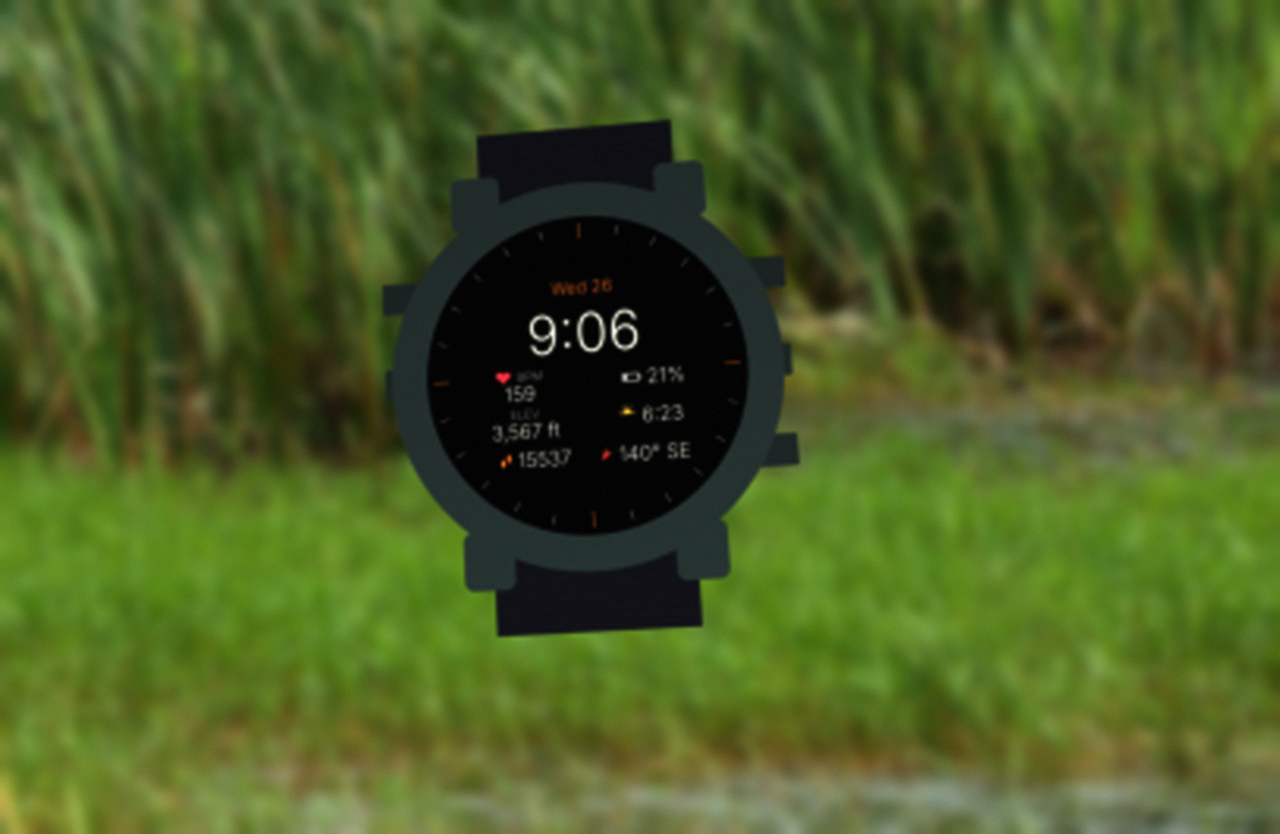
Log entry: {"hour": 9, "minute": 6}
